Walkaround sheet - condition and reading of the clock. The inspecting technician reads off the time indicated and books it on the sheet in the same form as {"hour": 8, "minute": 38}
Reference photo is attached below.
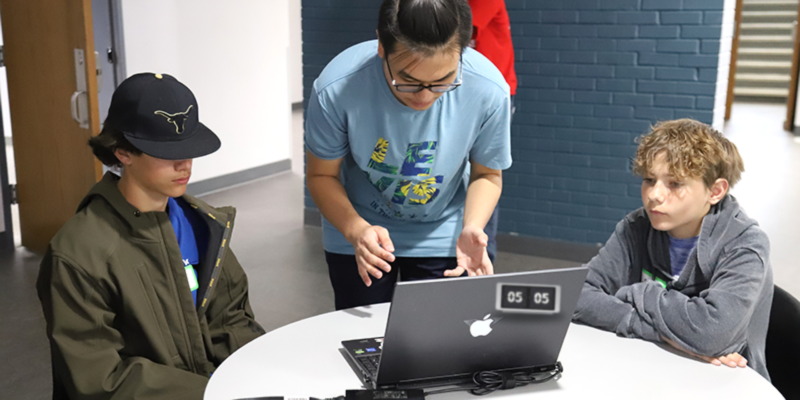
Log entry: {"hour": 5, "minute": 5}
